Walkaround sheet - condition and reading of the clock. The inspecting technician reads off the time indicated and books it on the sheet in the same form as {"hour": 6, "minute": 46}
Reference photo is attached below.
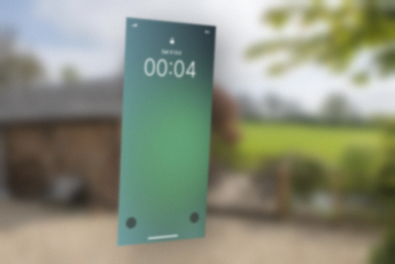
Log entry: {"hour": 0, "minute": 4}
